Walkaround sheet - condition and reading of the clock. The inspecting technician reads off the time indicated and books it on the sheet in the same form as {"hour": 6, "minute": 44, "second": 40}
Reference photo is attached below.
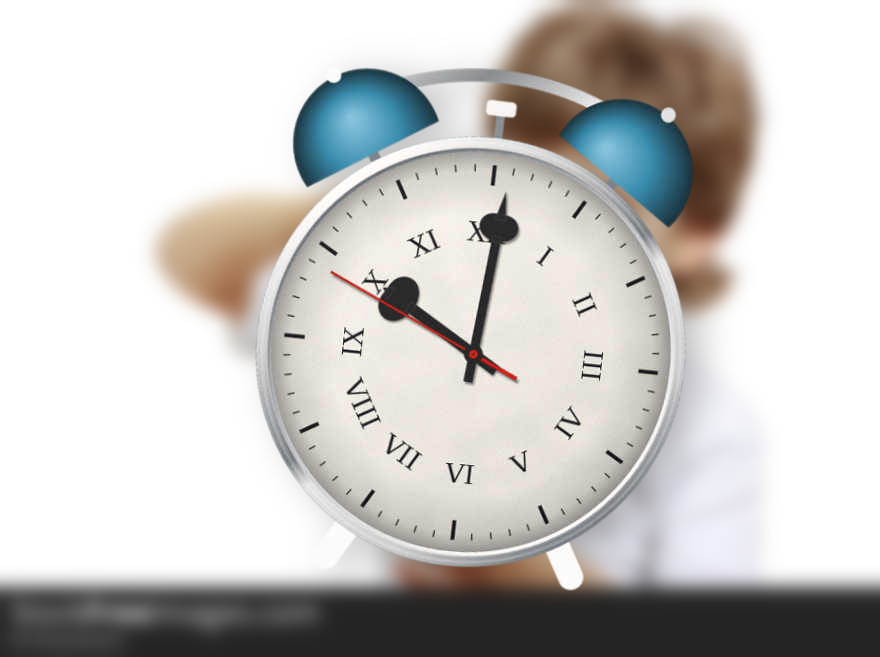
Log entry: {"hour": 10, "minute": 0, "second": 49}
